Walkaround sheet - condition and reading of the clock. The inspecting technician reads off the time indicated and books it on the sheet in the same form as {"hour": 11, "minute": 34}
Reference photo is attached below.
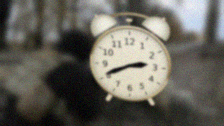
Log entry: {"hour": 2, "minute": 41}
